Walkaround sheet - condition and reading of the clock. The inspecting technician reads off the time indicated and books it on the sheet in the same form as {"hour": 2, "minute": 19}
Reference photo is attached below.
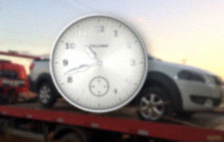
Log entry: {"hour": 10, "minute": 42}
